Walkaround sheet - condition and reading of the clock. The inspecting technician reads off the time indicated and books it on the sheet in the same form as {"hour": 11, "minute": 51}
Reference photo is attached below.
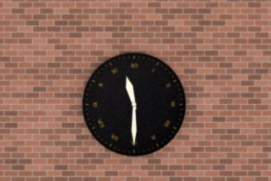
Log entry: {"hour": 11, "minute": 30}
